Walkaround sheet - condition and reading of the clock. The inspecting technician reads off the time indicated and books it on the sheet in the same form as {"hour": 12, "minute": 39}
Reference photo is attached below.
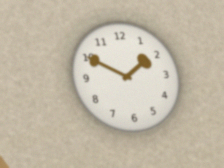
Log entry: {"hour": 1, "minute": 50}
